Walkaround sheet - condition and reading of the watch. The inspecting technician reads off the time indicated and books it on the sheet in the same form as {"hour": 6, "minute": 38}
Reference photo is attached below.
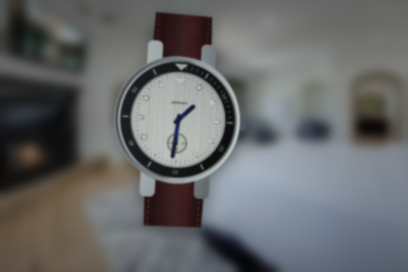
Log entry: {"hour": 1, "minute": 31}
